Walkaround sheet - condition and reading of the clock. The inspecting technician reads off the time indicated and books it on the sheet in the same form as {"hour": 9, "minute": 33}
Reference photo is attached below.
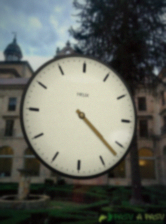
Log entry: {"hour": 4, "minute": 22}
